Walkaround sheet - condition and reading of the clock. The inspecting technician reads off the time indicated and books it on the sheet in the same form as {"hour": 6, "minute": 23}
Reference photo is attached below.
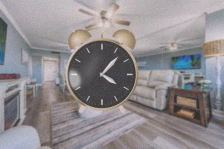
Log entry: {"hour": 4, "minute": 7}
